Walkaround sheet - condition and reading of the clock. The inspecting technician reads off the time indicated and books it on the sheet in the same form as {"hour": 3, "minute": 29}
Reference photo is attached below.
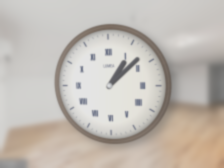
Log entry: {"hour": 1, "minute": 8}
